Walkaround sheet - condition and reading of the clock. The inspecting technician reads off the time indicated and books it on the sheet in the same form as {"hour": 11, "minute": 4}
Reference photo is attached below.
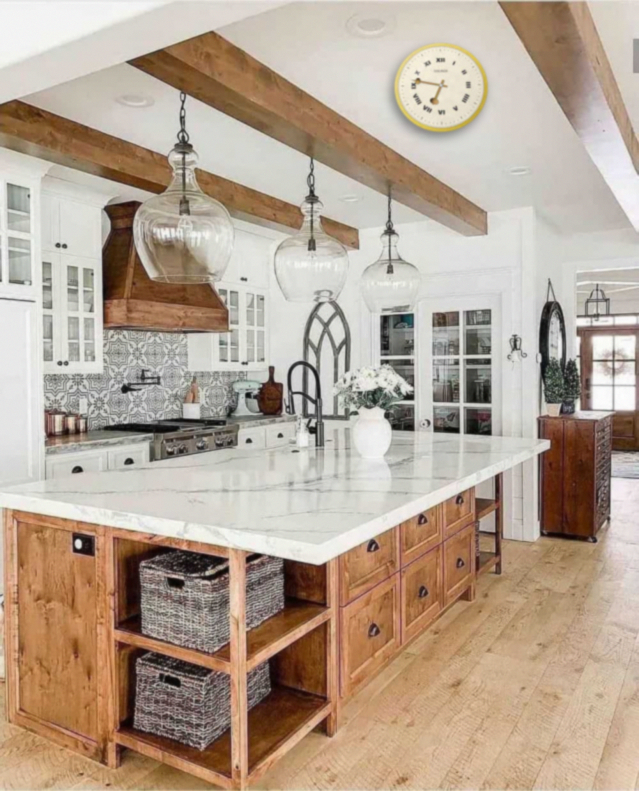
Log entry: {"hour": 6, "minute": 47}
